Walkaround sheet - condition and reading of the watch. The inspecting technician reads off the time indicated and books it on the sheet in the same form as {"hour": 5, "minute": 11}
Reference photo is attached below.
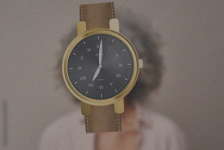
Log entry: {"hour": 7, "minute": 1}
